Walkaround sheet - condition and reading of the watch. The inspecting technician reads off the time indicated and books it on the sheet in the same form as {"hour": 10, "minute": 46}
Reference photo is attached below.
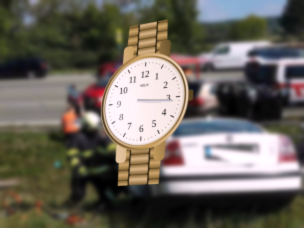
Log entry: {"hour": 3, "minute": 16}
